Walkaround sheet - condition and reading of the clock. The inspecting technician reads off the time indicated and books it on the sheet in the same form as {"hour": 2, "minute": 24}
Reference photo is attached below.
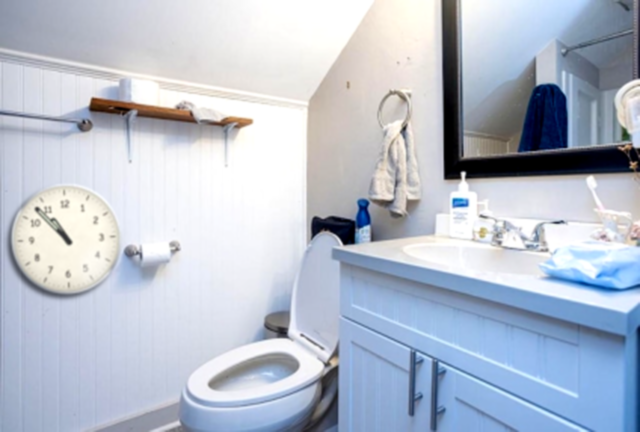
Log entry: {"hour": 10, "minute": 53}
